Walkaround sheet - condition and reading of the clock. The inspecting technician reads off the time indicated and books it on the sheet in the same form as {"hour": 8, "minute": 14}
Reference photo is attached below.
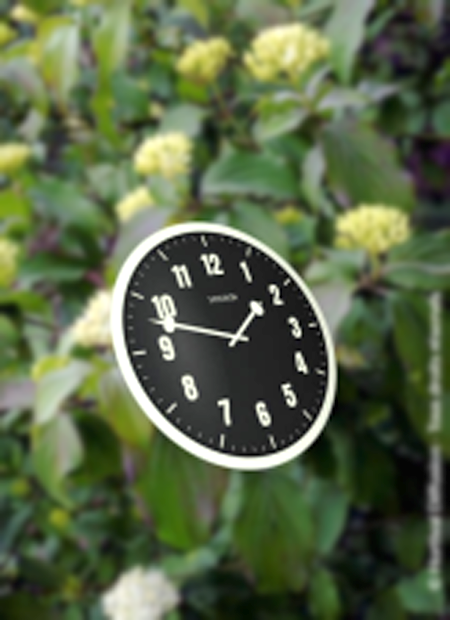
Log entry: {"hour": 1, "minute": 48}
